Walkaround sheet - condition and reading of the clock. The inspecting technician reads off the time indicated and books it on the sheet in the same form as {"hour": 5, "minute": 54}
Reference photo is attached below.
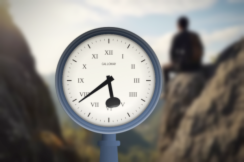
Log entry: {"hour": 5, "minute": 39}
